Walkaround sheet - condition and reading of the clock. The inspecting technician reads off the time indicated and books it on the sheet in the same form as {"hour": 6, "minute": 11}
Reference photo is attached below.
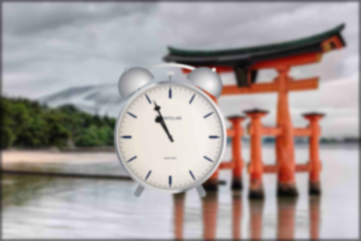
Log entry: {"hour": 10, "minute": 56}
